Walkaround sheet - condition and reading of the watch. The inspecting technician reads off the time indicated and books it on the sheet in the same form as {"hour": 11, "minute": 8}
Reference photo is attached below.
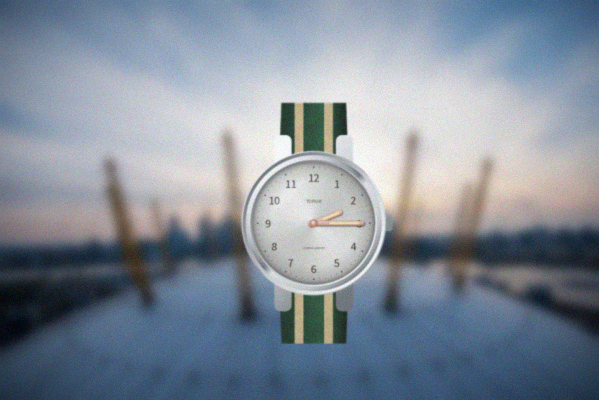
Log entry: {"hour": 2, "minute": 15}
